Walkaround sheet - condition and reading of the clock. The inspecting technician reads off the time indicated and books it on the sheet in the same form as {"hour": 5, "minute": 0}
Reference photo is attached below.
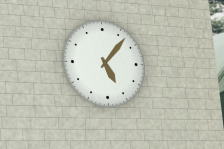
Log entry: {"hour": 5, "minute": 7}
